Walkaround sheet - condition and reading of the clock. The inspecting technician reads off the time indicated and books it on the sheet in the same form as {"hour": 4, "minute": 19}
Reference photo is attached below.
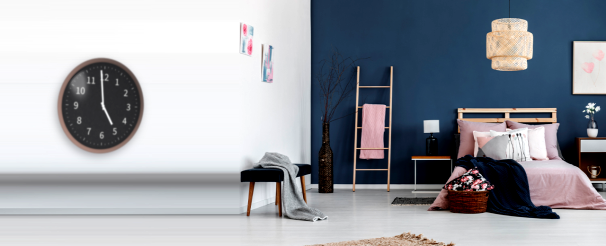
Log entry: {"hour": 4, "minute": 59}
